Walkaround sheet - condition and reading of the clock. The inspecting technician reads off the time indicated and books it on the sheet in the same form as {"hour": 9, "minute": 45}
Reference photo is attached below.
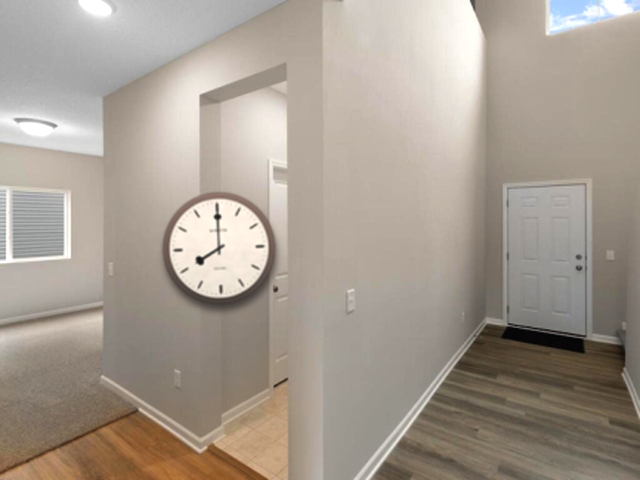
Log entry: {"hour": 8, "minute": 0}
